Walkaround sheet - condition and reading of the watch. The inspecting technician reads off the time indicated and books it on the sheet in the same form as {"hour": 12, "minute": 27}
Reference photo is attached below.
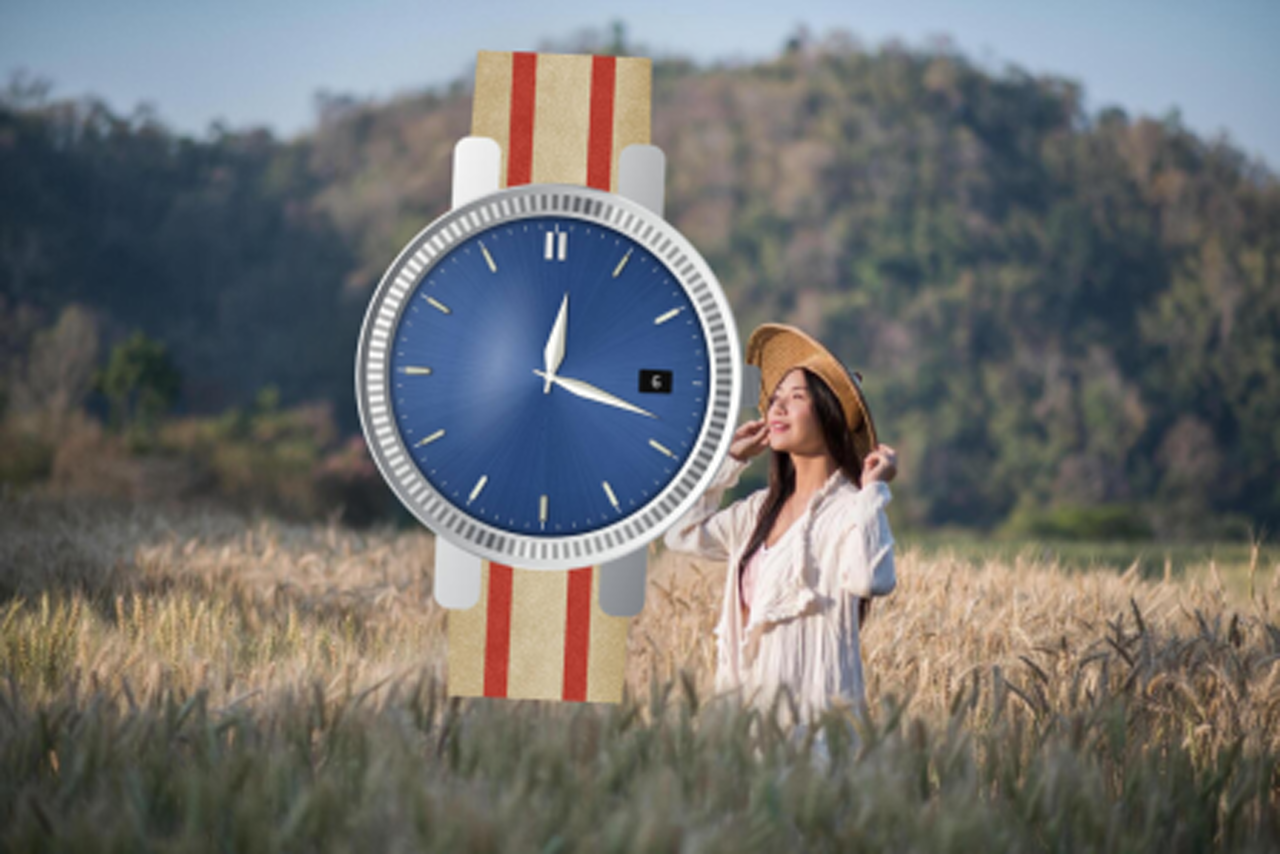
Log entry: {"hour": 12, "minute": 18}
